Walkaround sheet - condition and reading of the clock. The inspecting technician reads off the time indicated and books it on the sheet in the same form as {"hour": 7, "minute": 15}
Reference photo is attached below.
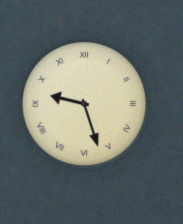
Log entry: {"hour": 9, "minute": 27}
